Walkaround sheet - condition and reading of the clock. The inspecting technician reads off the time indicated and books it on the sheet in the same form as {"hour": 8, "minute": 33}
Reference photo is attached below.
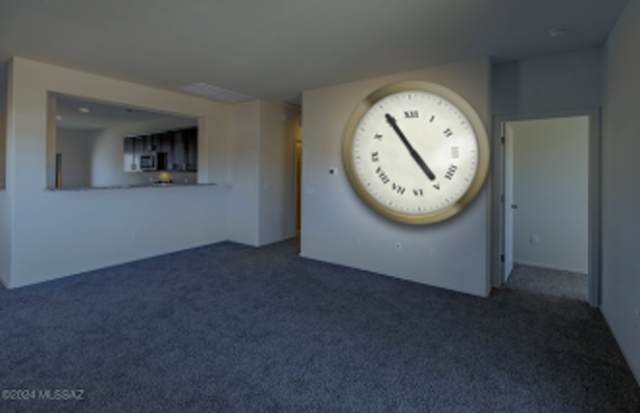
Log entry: {"hour": 4, "minute": 55}
